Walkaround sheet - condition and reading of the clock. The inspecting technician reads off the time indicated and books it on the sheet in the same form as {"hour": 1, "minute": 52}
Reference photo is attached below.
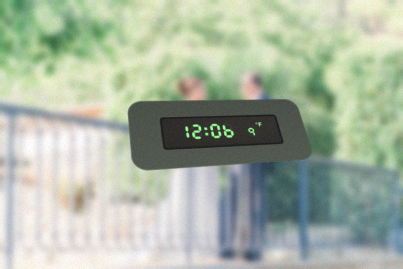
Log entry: {"hour": 12, "minute": 6}
